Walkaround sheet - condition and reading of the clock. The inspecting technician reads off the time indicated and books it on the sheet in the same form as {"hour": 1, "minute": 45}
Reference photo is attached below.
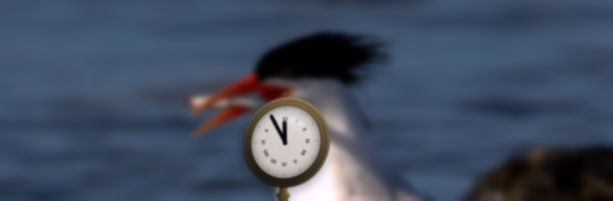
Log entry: {"hour": 11, "minute": 55}
